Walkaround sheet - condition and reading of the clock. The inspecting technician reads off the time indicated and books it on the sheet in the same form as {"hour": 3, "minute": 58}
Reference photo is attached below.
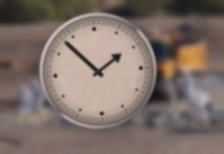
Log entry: {"hour": 1, "minute": 53}
